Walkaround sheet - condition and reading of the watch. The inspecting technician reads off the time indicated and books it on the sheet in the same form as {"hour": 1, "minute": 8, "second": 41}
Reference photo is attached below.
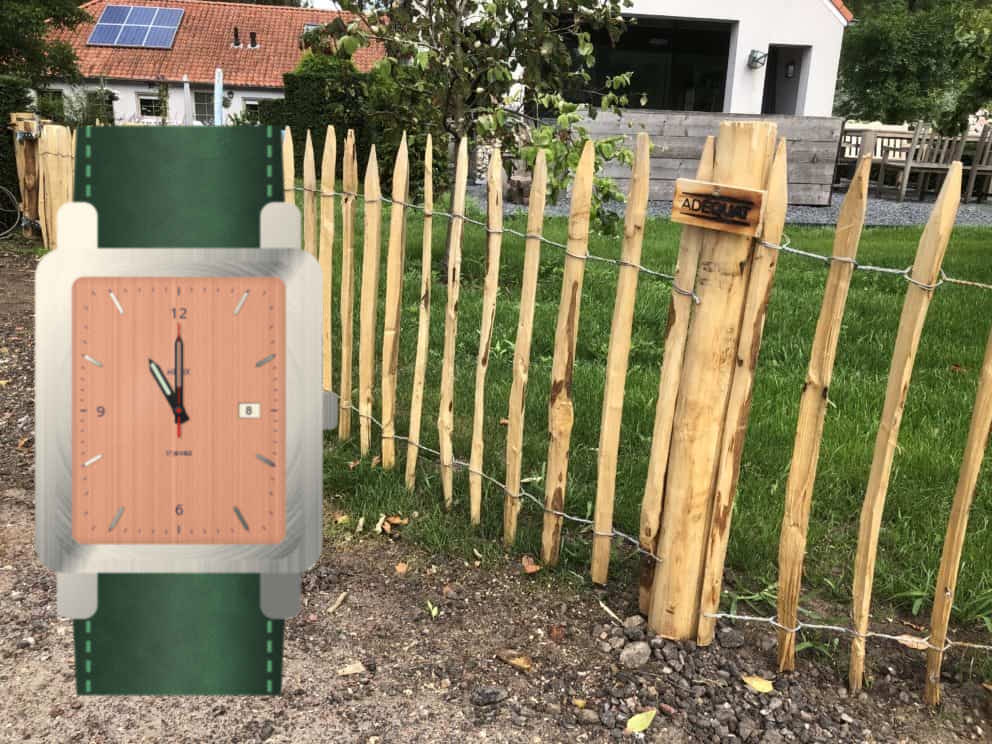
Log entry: {"hour": 11, "minute": 0, "second": 0}
